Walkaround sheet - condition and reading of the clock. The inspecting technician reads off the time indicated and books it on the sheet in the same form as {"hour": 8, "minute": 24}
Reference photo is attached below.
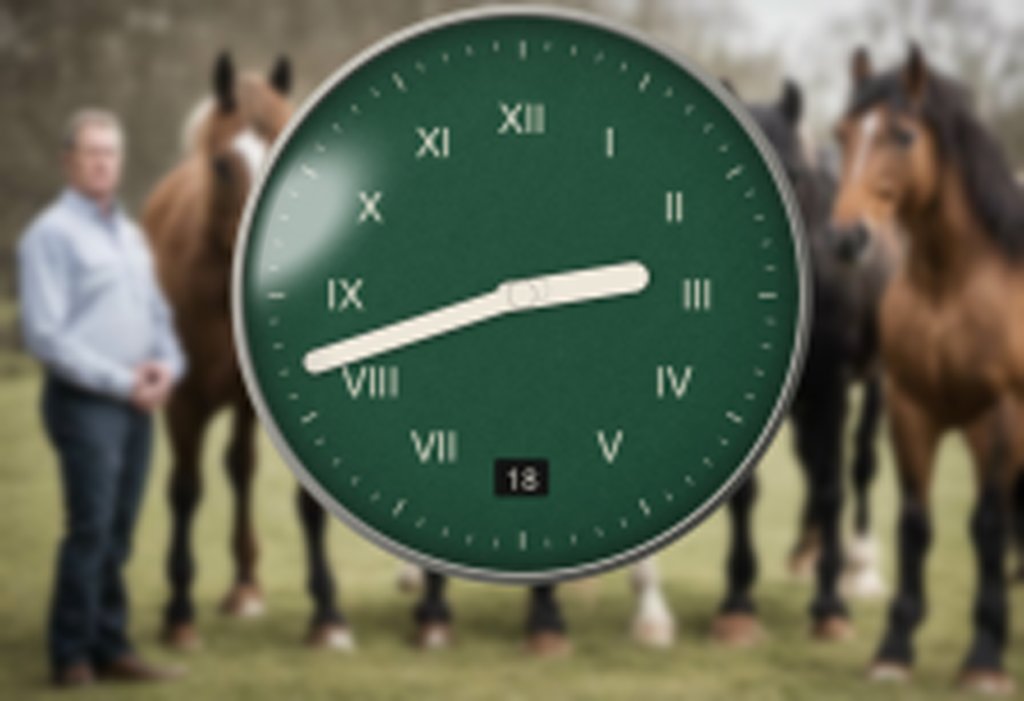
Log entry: {"hour": 2, "minute": 42}
